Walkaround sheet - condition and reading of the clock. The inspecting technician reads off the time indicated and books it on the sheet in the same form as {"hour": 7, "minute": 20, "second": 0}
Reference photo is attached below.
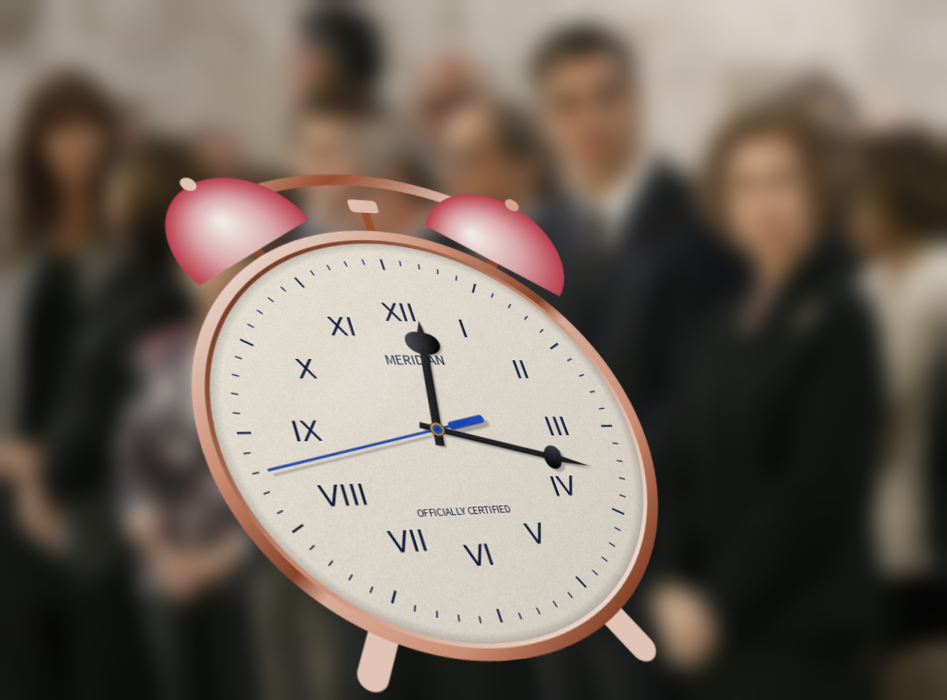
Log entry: {"hour": 12, "minute": 17, "second": 43}
